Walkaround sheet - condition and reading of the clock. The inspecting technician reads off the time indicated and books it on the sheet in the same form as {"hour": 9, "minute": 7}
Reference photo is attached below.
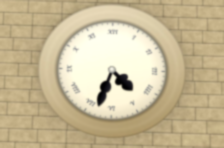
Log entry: {"hour": 4, "minute": 33}
